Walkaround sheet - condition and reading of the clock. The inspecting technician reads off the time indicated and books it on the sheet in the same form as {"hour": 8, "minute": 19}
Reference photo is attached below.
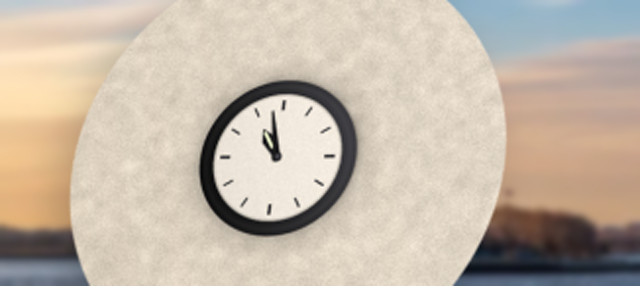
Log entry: {"hour": 10, "minute": 58}
